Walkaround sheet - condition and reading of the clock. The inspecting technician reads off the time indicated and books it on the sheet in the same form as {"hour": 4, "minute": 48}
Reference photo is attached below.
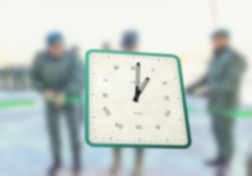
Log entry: {"hour": 1, "minute": 1}
